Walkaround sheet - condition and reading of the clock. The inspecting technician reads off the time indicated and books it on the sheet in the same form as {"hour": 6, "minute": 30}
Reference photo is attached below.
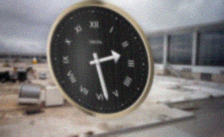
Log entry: {"hour": 2, "minute": 28}
